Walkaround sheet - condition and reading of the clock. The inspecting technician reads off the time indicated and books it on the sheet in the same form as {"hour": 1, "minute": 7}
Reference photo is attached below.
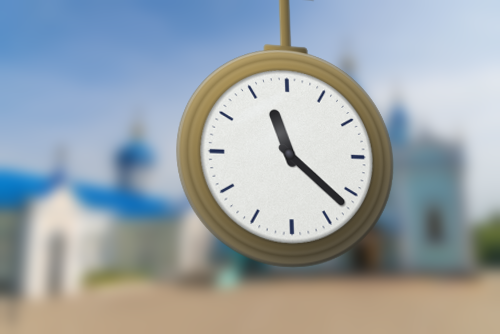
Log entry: {"hour": 11, "minute": 22}
